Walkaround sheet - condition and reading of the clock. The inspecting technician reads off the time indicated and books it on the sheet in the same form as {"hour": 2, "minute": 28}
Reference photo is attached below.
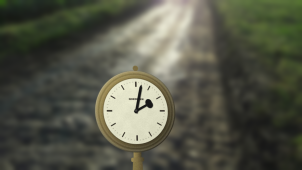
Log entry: {"hour": 2, "minute": 2}
